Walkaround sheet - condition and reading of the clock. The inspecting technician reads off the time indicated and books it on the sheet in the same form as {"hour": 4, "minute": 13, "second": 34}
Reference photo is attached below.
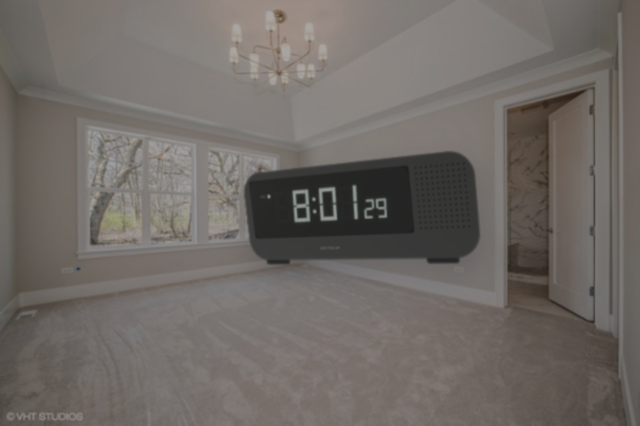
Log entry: {"hour": 8, "minute": 1, "second": 29}
